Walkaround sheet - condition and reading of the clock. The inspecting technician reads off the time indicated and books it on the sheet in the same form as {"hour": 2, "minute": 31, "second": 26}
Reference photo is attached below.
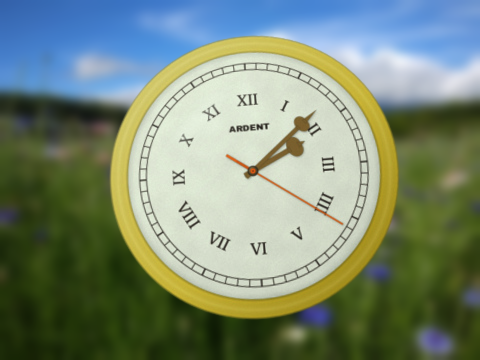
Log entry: {"hour": 2, "minute": 8, "second": 21}
